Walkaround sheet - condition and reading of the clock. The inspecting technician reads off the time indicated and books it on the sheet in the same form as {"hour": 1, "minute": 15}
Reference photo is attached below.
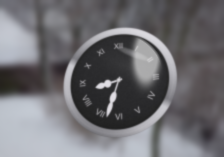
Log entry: {"hour": 8, "minute": 33}
